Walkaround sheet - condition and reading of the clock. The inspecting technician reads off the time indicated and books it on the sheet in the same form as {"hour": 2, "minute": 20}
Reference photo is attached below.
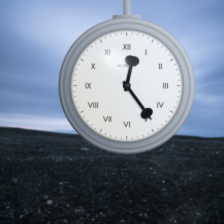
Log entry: {"hour": 12, "minute": 24}
